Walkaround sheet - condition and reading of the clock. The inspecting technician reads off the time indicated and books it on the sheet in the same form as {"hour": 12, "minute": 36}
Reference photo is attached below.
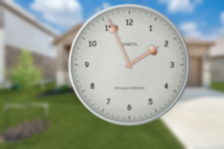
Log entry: {"hour": 1, "minute": 56}
